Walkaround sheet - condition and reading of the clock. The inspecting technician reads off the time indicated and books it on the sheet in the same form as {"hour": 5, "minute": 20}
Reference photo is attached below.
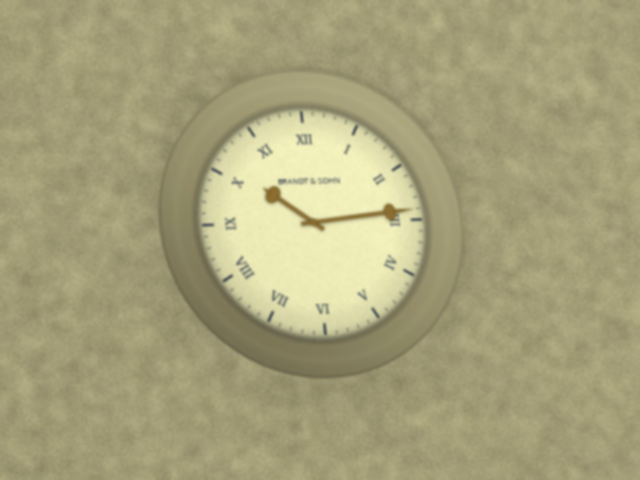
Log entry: {"hour": 10, "minute": 14}
